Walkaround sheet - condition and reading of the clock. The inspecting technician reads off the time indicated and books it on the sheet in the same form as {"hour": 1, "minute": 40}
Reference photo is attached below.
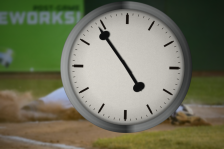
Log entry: {"hour": 4, "minute": 54}
